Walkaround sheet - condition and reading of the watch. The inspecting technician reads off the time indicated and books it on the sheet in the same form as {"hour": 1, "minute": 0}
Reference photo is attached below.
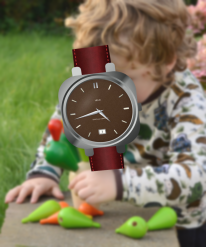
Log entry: {"hour": 4, "minute": 43}
